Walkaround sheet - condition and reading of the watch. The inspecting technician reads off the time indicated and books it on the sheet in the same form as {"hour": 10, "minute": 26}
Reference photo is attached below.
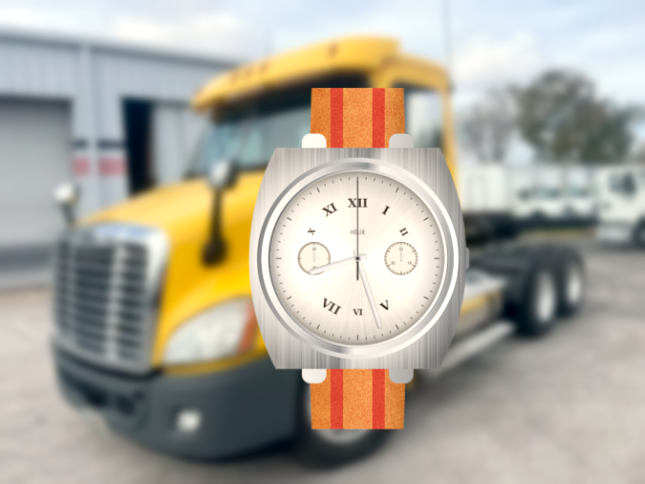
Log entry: {"hour": 8, "minute": 27}
